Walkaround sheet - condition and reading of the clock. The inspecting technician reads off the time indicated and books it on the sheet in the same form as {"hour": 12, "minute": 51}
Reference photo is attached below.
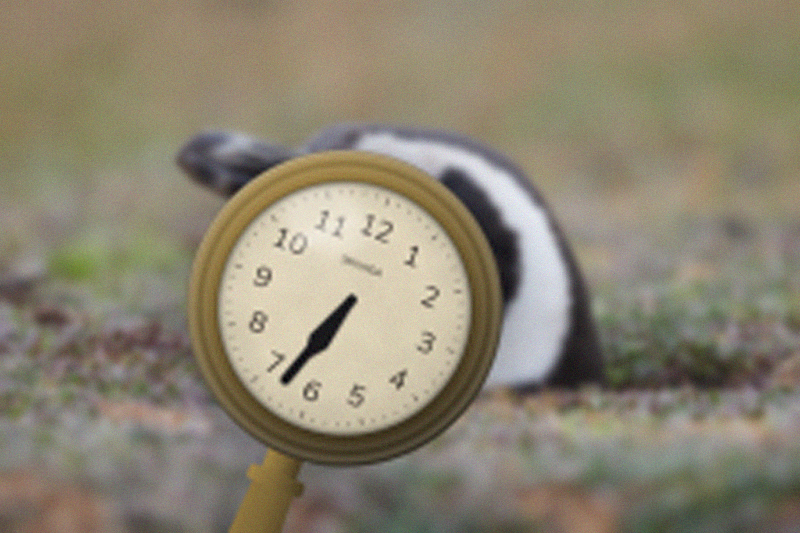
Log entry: {"hour": 6, "minute": 33}
